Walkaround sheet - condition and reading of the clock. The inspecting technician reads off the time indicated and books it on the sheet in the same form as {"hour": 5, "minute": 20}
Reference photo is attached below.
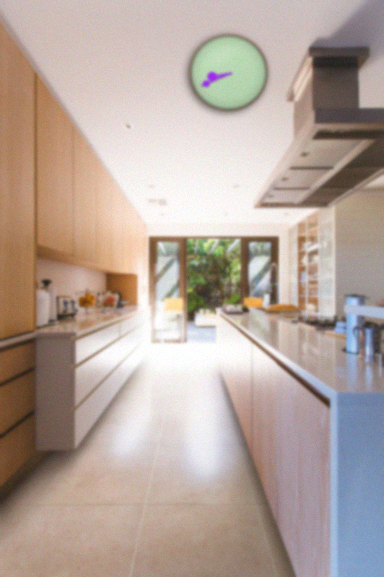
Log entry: {"hour": 8, "minute": 41}
